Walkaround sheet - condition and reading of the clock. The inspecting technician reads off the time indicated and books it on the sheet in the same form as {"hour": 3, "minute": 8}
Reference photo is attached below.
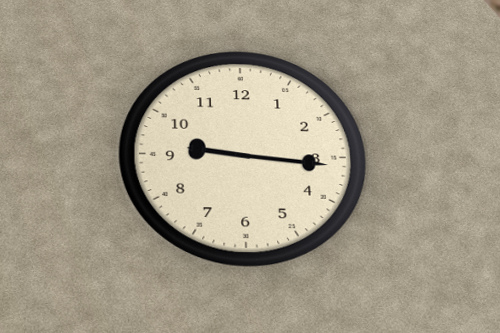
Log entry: {"hour": 9, "minute": 16}
